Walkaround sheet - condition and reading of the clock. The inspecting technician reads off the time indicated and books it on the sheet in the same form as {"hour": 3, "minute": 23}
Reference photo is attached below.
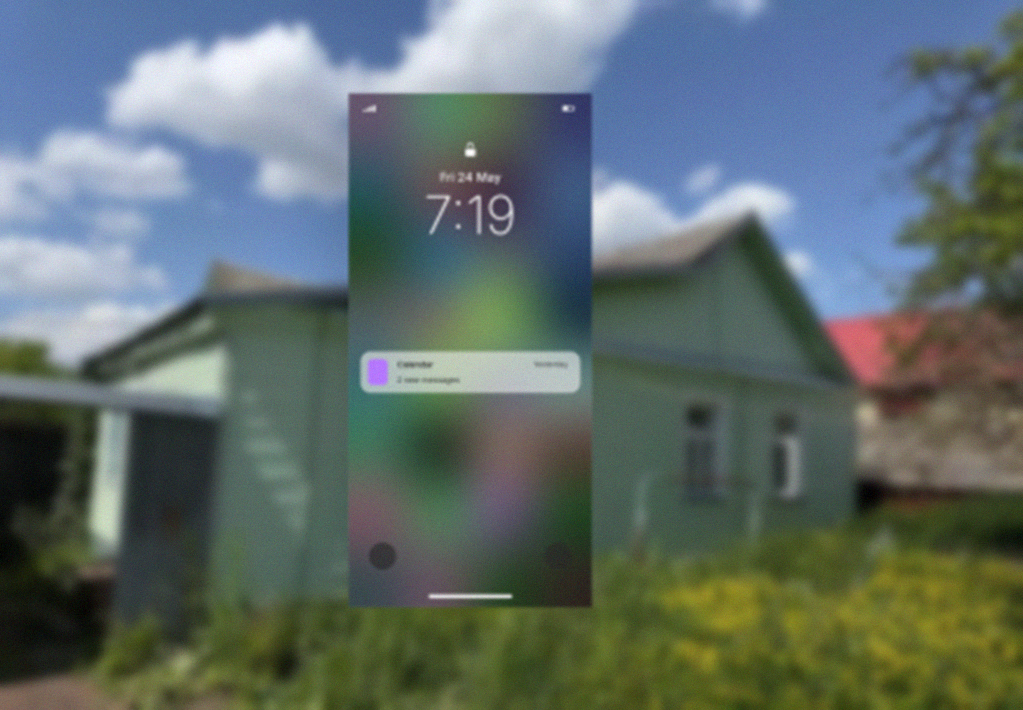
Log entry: {"hour": 7, "minute": 19}
